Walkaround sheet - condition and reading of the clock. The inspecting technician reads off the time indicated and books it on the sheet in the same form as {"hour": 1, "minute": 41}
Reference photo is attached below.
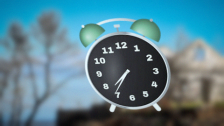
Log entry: {"hour": 7, "minute": 36}
